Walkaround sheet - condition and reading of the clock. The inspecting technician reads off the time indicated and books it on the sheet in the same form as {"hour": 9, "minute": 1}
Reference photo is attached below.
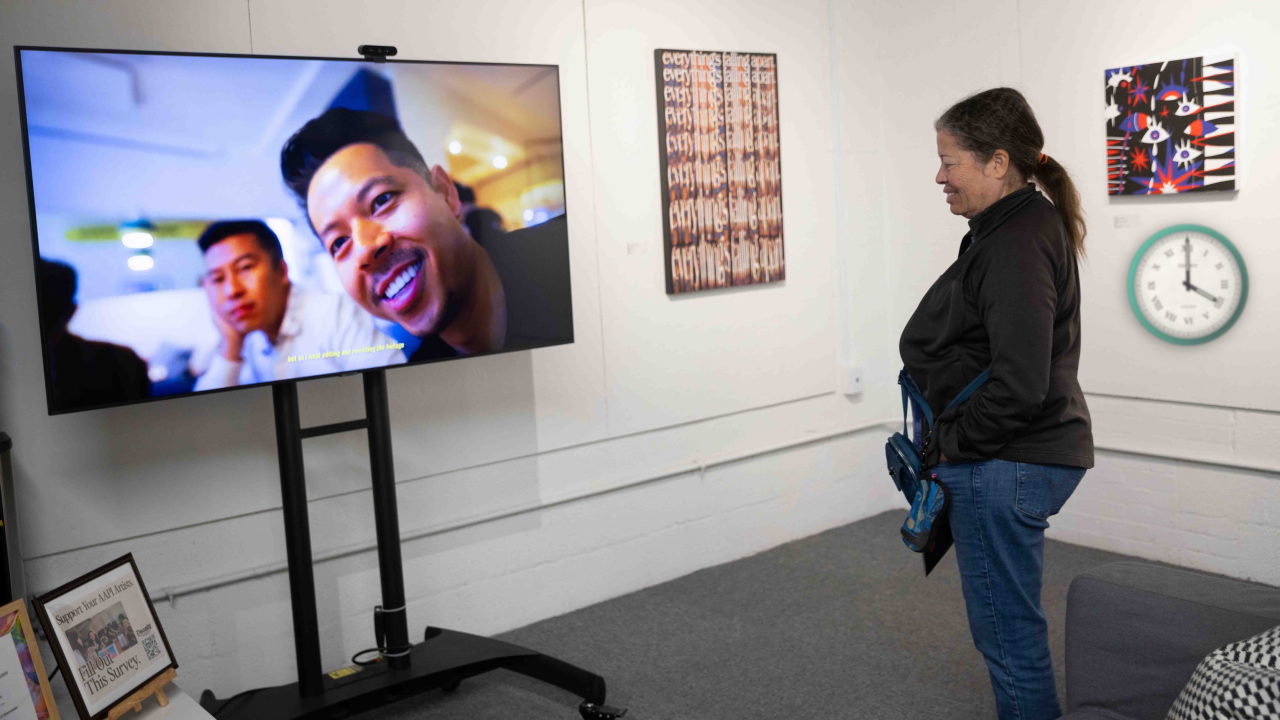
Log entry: {"hour": 4, "minute": 0}
